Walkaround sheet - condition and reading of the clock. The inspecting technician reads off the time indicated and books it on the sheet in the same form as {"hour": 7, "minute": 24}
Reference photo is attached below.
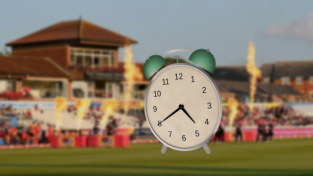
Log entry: {"hour": 4, "minute": 40}
